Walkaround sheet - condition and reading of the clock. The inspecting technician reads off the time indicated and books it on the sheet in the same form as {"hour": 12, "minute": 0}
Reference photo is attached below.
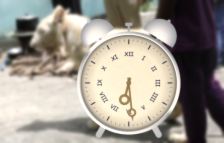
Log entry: {"hour": 6, "minute": 29}
